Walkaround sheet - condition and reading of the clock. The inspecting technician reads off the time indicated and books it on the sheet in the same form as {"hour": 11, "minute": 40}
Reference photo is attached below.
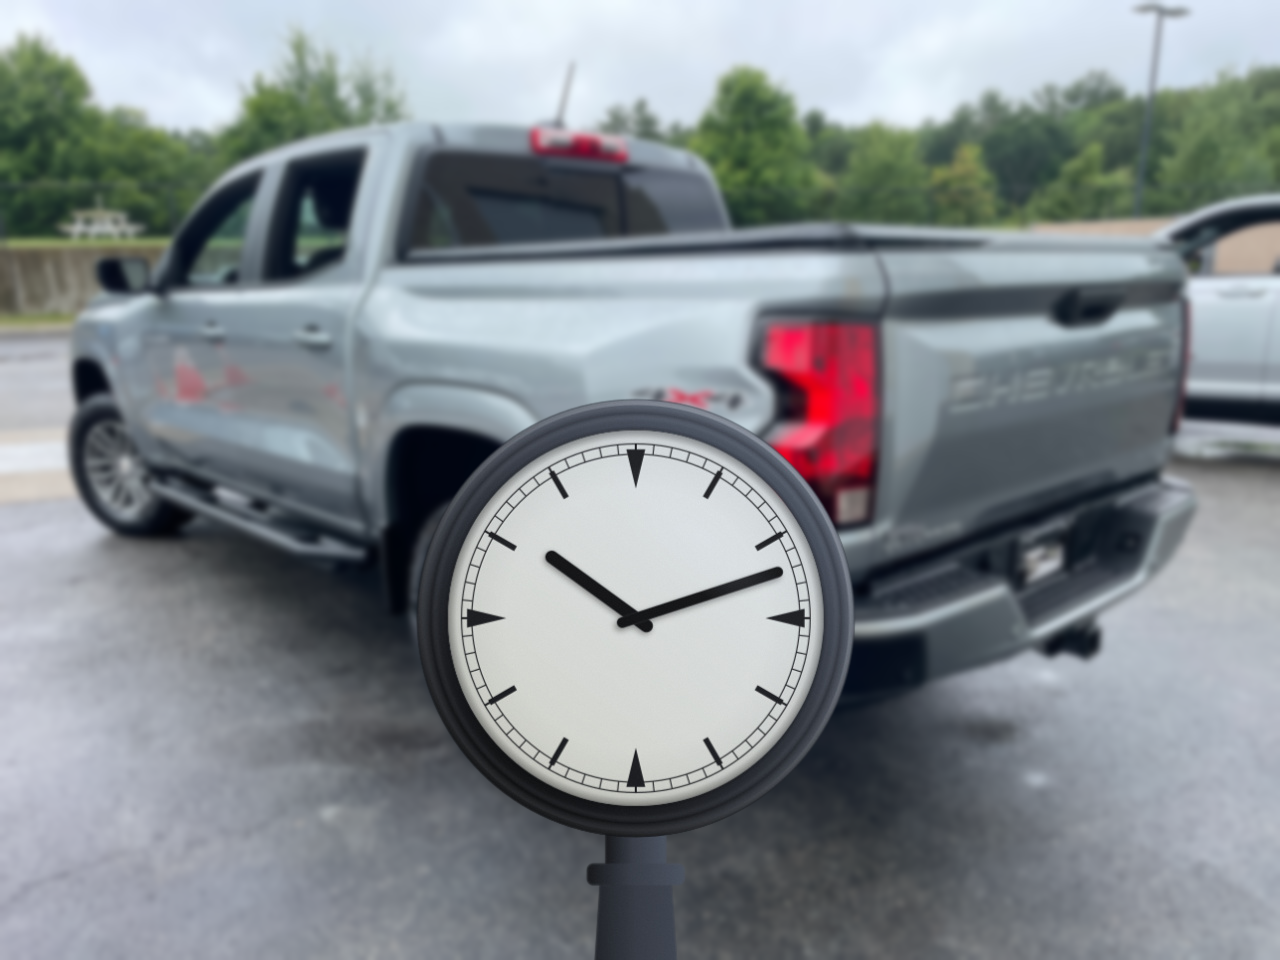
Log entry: {"hour": 10, "minute": 12}
